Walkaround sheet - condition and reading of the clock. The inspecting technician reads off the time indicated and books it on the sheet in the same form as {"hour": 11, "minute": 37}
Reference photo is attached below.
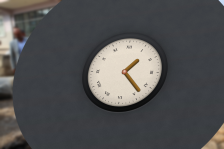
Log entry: {"hour": 1, "minute": 23}
